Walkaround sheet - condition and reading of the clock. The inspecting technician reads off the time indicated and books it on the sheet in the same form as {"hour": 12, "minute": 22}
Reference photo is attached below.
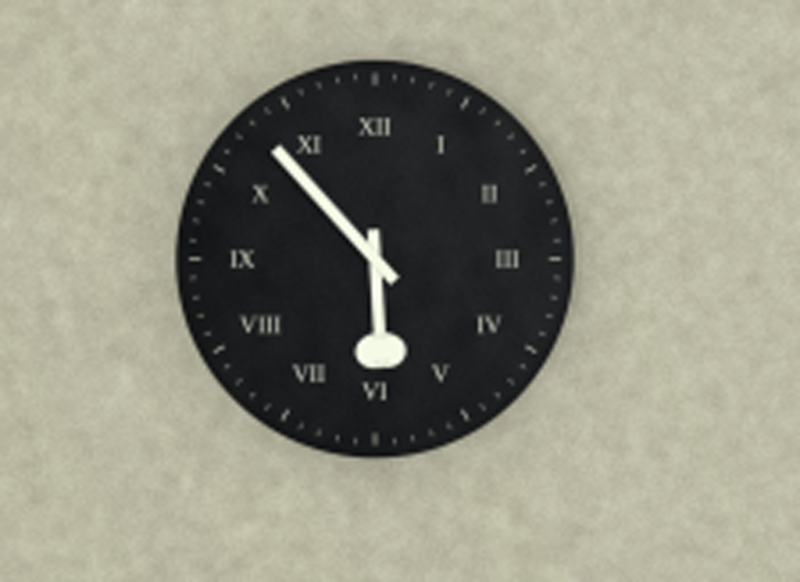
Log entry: {"hour": 5, "minute": 53}
